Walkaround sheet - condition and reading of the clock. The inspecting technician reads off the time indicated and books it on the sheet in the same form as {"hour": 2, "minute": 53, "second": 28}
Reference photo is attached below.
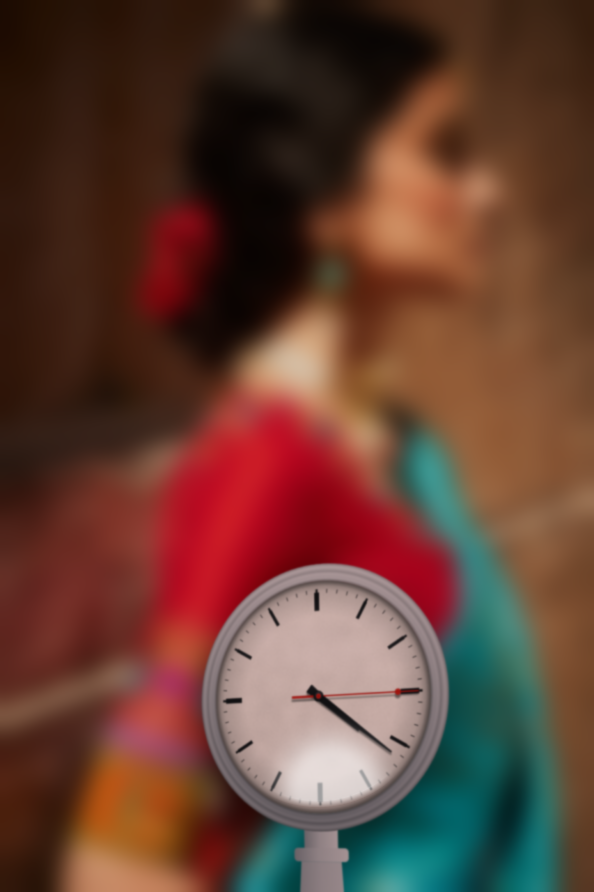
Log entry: {"hour": 4, "minute": 21, "second": 15}
